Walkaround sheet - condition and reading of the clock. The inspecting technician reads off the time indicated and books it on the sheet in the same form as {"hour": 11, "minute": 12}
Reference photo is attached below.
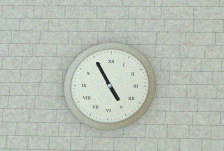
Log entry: {"hour": 4, "minute": 55}
